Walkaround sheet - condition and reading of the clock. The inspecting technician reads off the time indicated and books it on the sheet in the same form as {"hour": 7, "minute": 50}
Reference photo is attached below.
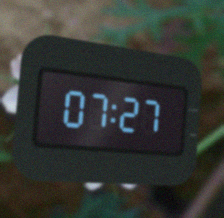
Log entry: {"hour": 7, "minute": 27}
